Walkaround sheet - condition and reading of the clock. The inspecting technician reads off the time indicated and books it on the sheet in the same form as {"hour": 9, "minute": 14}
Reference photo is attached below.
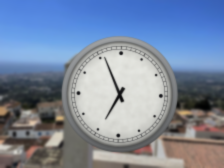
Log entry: {"hour": 6, "minute": 56}
